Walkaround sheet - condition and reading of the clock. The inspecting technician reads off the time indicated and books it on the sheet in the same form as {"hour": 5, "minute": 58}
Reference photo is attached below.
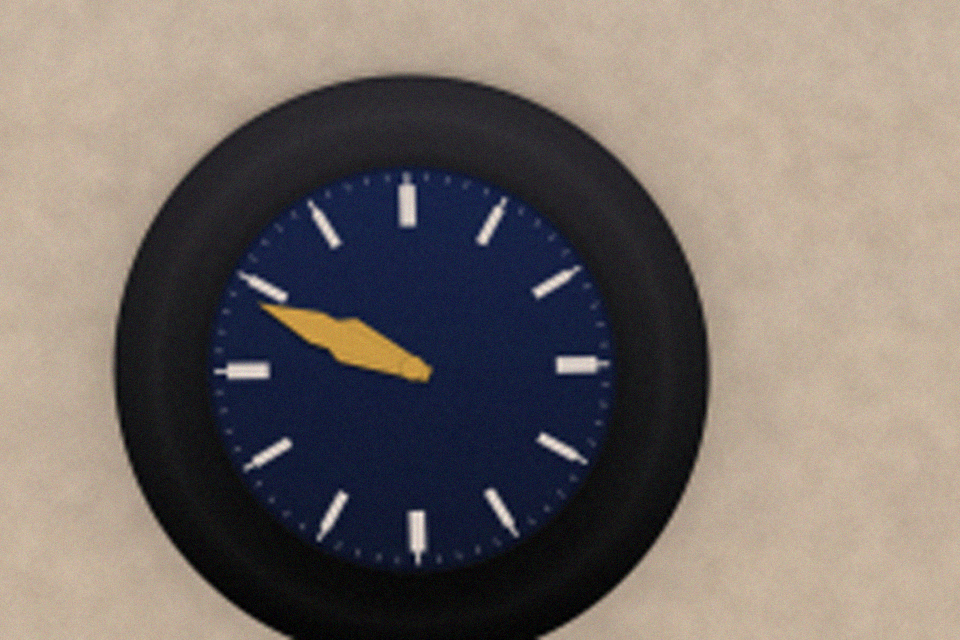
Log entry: {"hour": 9, "minute": 49}
